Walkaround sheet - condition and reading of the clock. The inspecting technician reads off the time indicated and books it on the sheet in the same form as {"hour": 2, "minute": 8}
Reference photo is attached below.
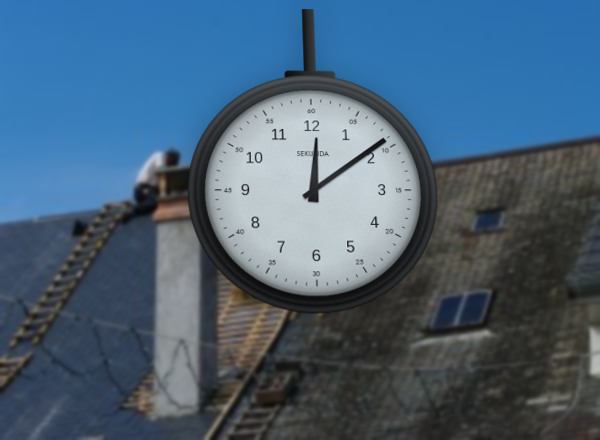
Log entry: {"hour": 12, "minute": 9}
